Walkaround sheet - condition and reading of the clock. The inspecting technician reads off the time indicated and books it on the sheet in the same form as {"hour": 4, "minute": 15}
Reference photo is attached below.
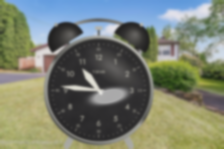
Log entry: {"hour": 10, "minute": 46}
